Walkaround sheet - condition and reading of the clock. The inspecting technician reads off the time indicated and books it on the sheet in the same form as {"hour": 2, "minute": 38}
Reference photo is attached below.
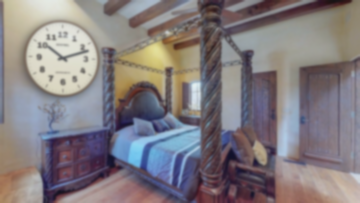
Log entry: {"hour": 10, "minute": 12}
